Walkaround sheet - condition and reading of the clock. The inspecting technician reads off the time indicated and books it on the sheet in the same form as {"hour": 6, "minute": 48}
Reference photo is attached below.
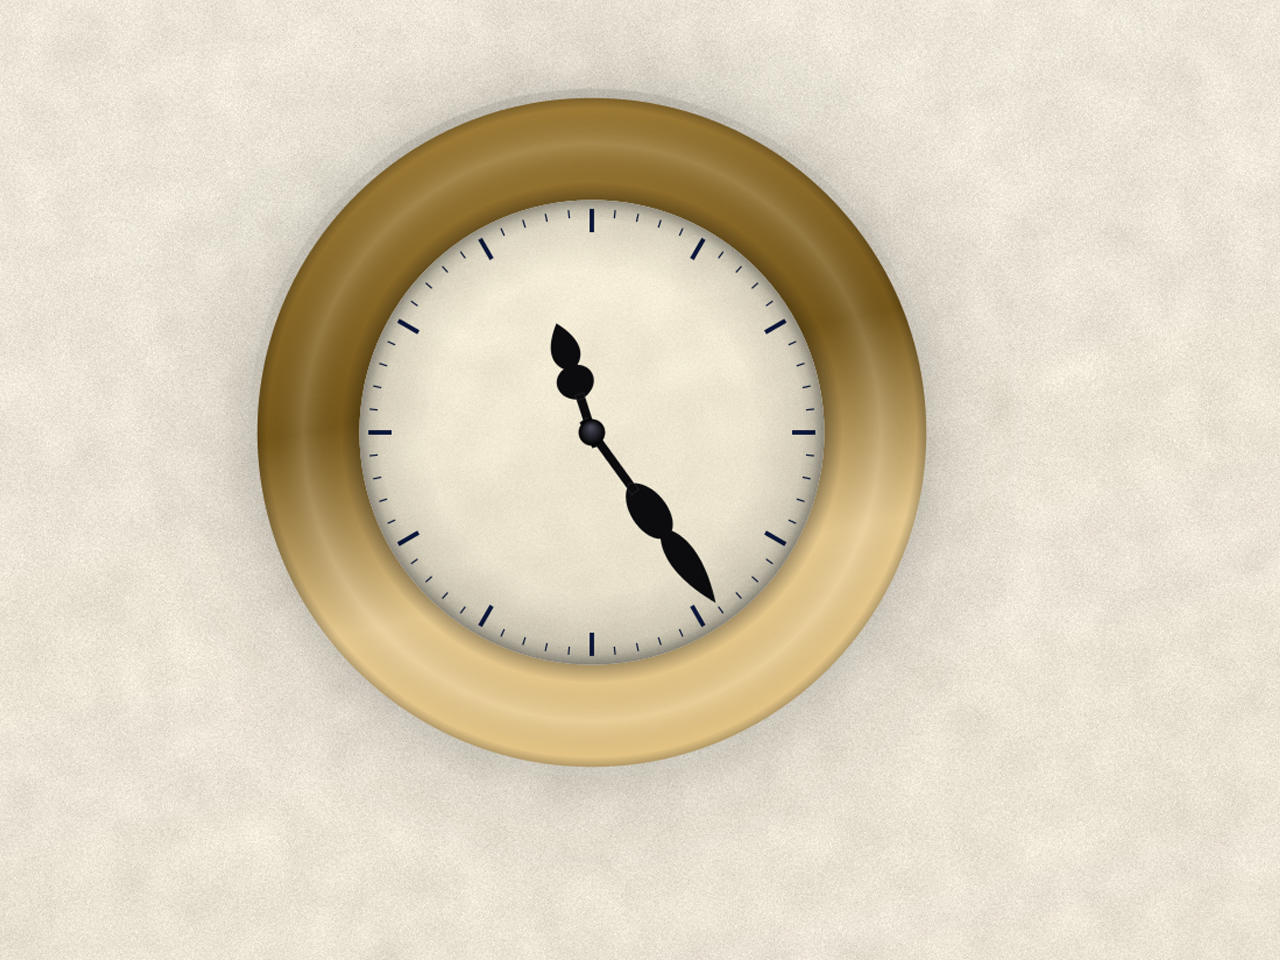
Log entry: {"hour": 11, "minute": 24}
